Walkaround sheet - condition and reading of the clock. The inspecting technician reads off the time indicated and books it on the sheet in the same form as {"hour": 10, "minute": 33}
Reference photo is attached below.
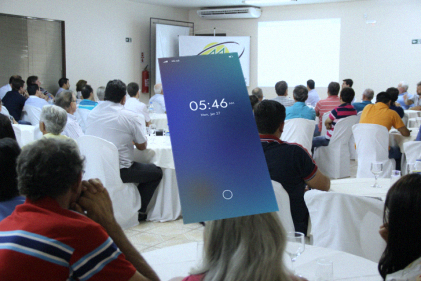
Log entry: {"hour": 5, "minute": 46}
